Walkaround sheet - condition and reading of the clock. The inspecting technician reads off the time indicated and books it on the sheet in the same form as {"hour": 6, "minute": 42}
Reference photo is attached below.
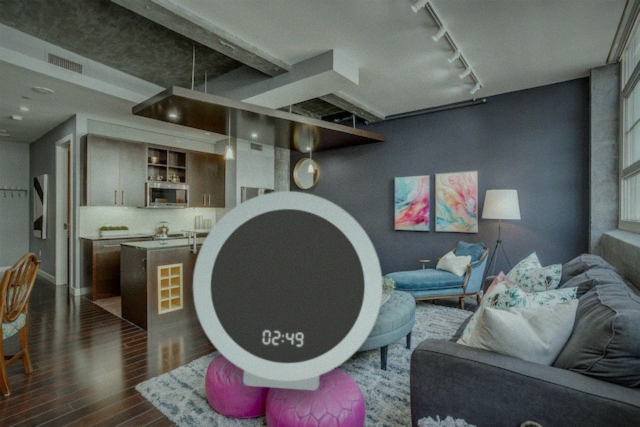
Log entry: {"hour": 2, "minute": 49}
